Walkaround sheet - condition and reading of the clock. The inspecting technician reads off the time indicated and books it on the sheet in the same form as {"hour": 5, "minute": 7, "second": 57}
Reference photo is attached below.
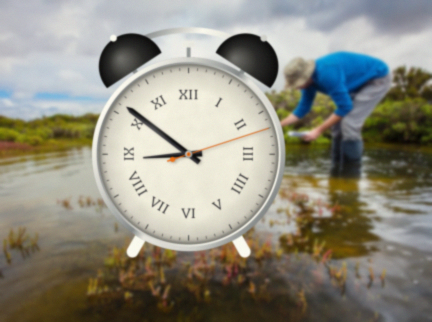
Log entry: {"hour": 8, "minute": 51, "second": 12}
